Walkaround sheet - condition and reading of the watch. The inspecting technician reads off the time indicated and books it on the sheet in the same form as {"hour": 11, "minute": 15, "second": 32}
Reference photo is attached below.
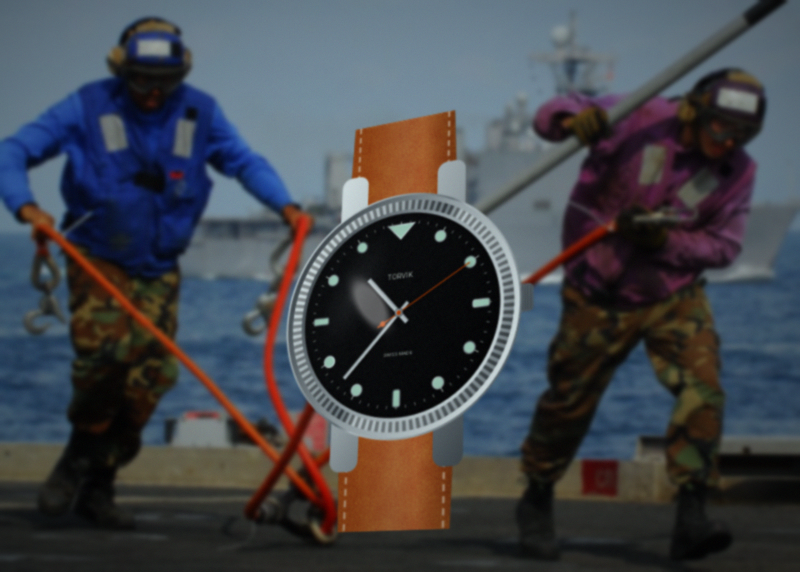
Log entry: {"hour": 10, "minute": 37, "second": 10}
